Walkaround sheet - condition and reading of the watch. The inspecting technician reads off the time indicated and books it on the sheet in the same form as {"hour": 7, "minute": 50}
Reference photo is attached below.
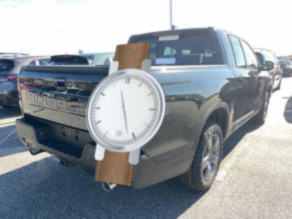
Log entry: {"hour": 11, "minute": 27}
